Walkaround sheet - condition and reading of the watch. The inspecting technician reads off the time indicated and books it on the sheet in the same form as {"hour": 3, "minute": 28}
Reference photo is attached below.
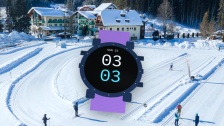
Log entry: {"hour": 3, "minute": 3}
